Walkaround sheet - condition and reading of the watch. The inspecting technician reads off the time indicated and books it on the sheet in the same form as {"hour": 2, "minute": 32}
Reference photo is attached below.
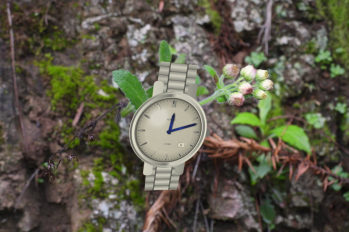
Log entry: {"hour": 12, "minute": 12}
